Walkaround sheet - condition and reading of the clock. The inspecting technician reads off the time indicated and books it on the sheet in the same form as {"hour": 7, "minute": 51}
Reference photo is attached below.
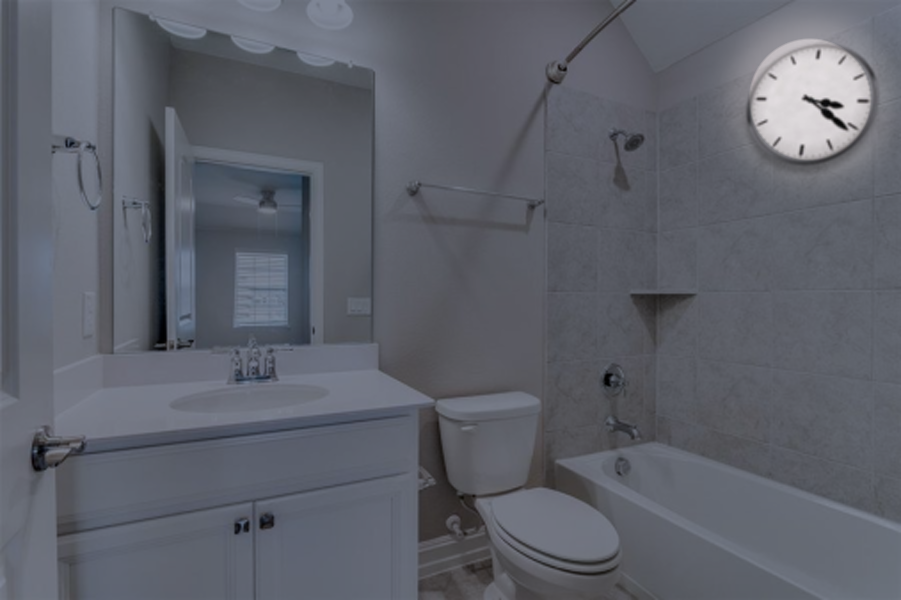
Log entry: {"hour": 3, "minute": 21}
